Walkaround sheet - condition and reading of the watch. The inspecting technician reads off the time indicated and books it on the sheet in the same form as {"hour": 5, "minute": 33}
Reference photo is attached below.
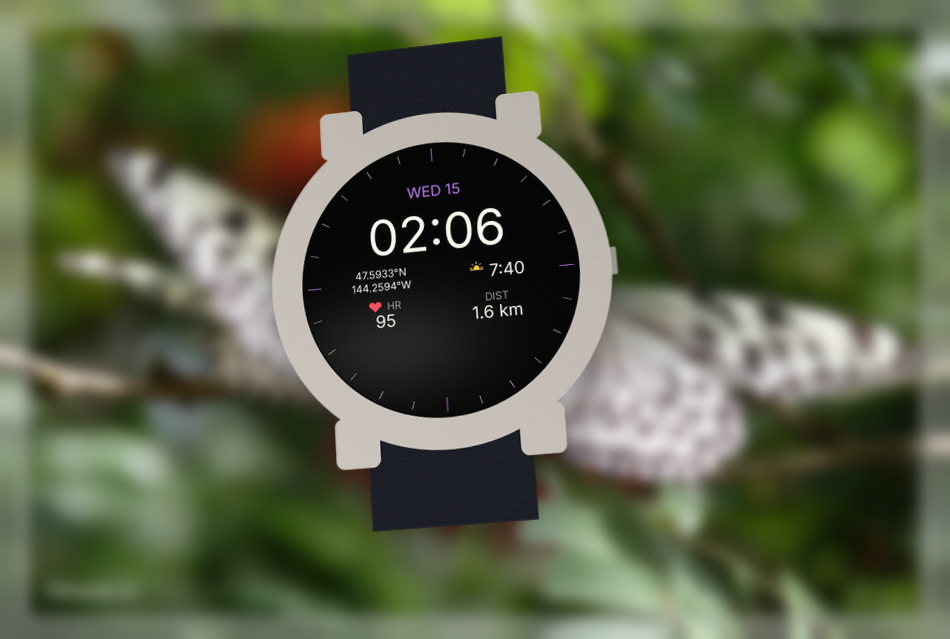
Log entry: {"hour": 2, "minute": 6}
